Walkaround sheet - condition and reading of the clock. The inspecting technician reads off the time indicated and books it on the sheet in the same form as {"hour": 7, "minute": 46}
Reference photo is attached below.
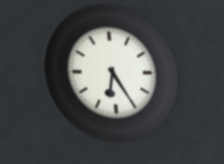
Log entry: {"hour": 6, "minute": 25}
